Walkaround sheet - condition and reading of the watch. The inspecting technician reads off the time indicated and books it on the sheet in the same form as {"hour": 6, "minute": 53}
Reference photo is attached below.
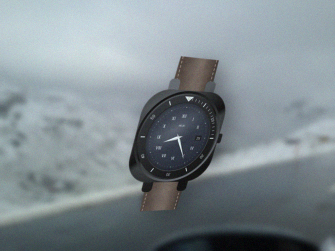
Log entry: {"hour": 8, "minute": 25}
